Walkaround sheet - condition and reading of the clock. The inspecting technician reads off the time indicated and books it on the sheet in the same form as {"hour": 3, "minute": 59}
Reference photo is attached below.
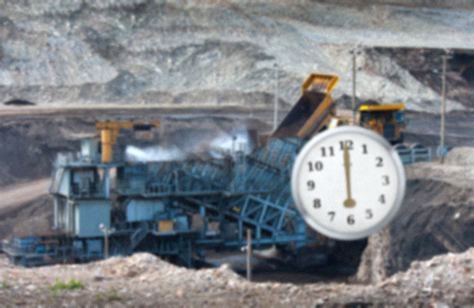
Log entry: {"hour": 6, "minute": 0}
